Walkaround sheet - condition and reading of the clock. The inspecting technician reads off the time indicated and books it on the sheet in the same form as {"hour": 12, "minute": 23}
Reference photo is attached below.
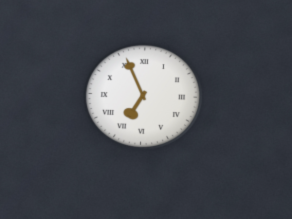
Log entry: {"hour": 6, "minute": 56}
